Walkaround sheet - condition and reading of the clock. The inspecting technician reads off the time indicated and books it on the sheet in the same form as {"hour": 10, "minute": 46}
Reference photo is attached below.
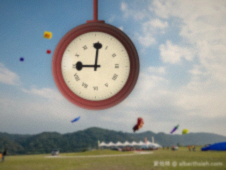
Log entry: {"hour": 9, "minute": 1}
